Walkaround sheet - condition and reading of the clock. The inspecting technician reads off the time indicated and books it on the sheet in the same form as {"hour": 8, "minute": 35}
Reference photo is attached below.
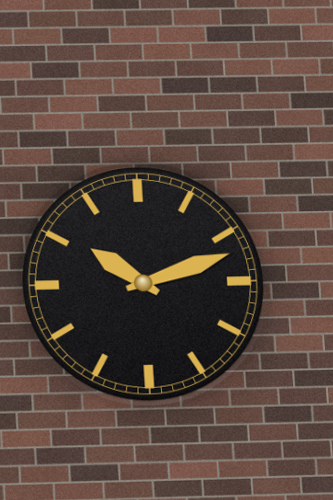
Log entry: {"hour": 10, "minute": 12}
